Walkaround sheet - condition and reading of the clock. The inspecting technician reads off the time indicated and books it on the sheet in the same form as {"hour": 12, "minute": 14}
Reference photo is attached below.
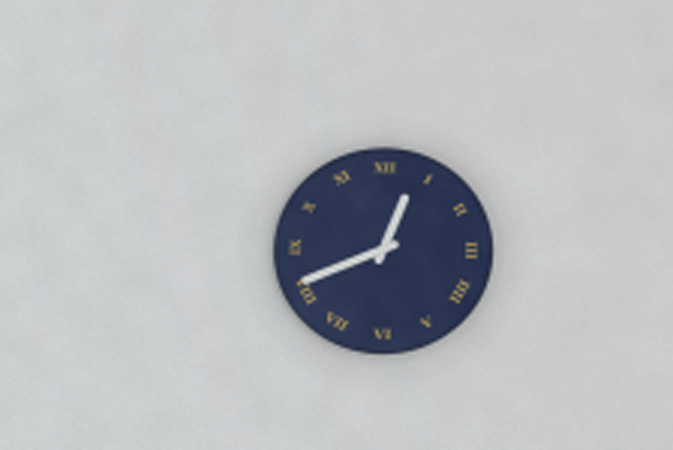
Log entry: {"hour": 12, "minute": 41}
